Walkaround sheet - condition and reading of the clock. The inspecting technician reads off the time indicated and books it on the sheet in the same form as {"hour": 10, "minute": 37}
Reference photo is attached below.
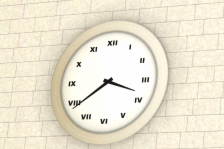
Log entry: {"hour": 3, "minute": 39}
